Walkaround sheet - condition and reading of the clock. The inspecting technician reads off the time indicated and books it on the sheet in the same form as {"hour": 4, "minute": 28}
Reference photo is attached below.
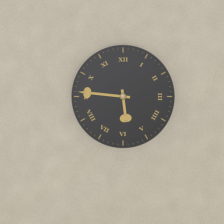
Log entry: {"hour": 5, "minute": 46}
